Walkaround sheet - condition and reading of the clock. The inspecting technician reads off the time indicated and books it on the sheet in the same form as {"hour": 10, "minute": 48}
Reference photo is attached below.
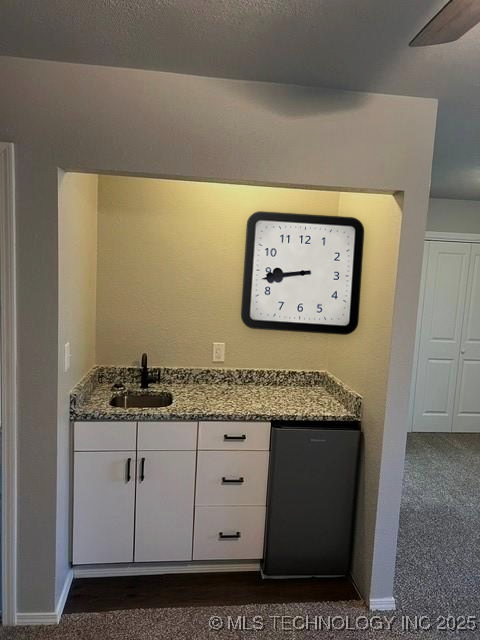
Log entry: {"hour": 8, "minute": 43}
